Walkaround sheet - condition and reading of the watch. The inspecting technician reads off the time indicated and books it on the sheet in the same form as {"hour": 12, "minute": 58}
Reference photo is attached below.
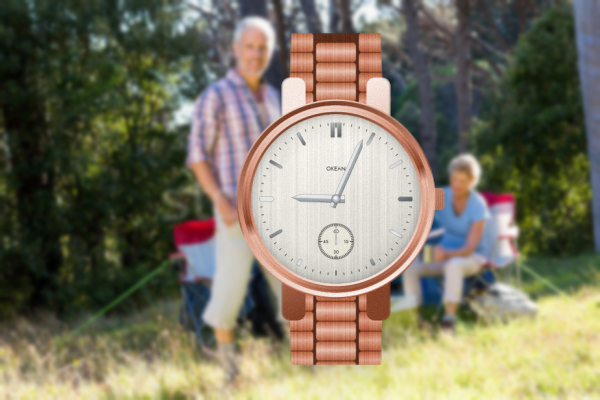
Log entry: {"hour": 9, "minute": 4}
